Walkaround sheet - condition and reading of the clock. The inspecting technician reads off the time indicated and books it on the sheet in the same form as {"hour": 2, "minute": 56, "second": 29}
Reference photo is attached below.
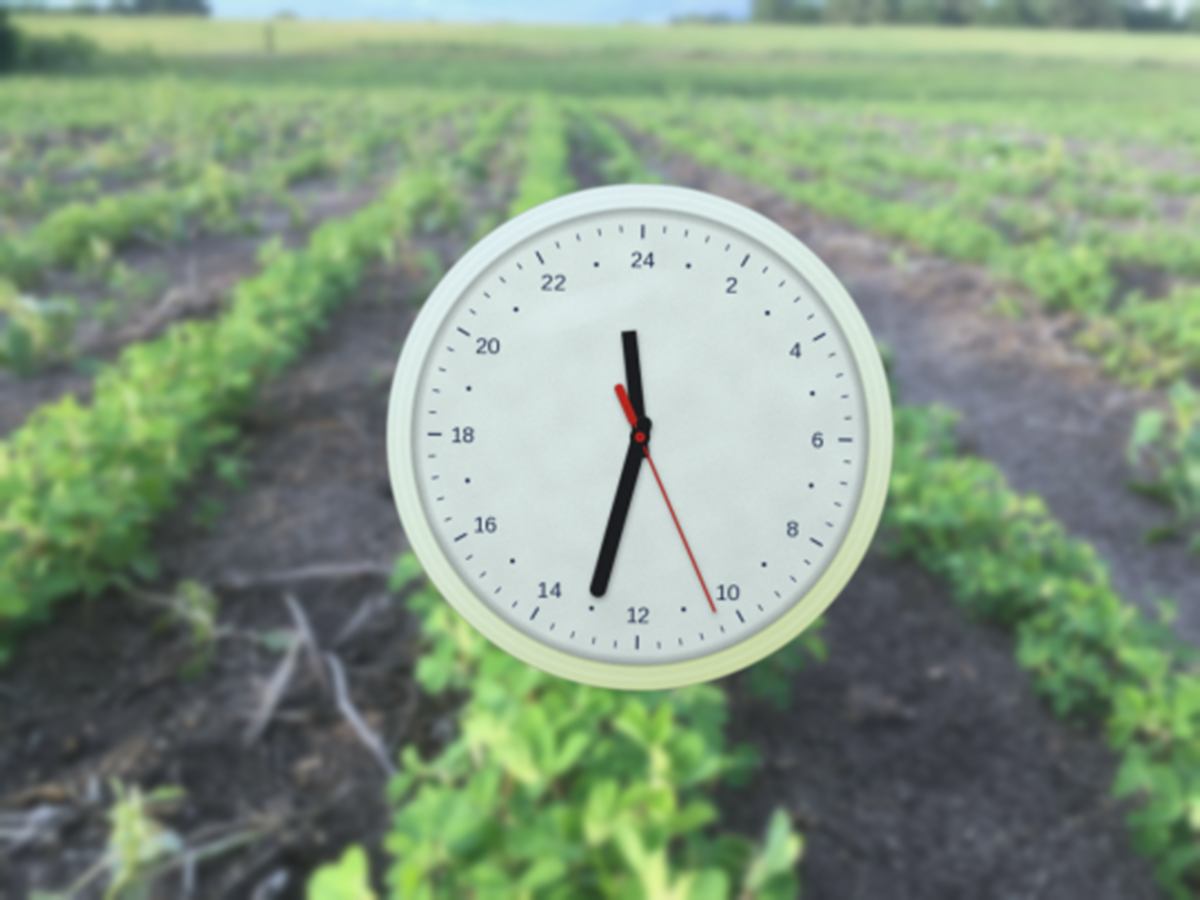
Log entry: {"hour": 23, "minute": 32, "second": 26}
